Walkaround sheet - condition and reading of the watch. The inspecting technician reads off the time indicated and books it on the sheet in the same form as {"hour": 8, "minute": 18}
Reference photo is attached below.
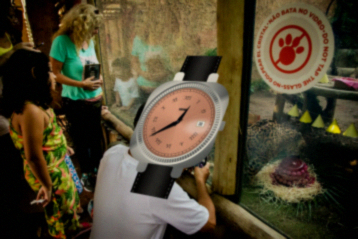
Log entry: {"hour": 12, "minute": 39}
